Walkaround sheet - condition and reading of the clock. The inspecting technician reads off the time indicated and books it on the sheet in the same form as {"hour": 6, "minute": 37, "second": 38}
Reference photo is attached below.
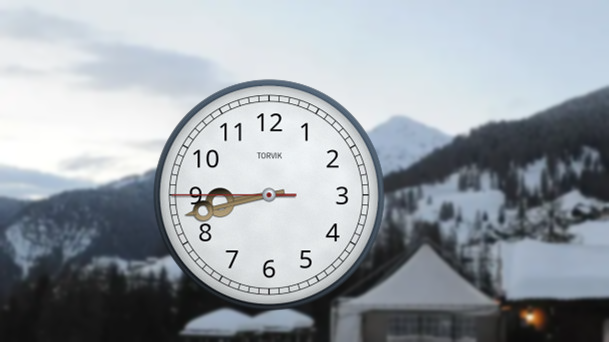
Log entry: {"hour": 8, "minute": 42, "second": 45}
